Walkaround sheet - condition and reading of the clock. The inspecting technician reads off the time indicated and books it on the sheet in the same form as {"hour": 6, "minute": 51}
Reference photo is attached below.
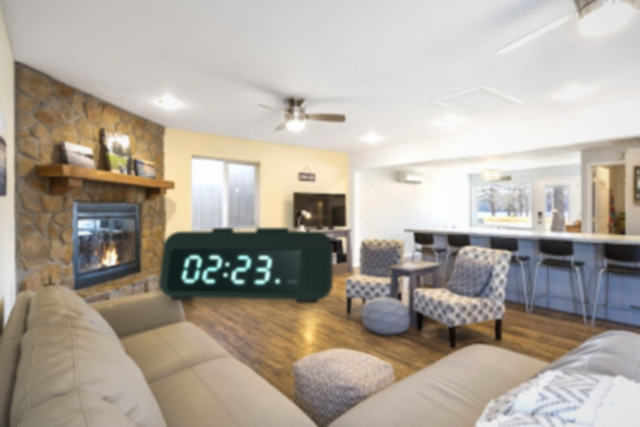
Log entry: {"hour": 2, "minute": 23}
